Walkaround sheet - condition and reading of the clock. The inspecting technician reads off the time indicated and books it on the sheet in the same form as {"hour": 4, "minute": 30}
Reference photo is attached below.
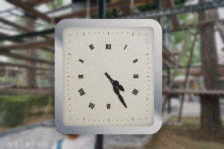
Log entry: {"hour": 4, "minute": 25}
